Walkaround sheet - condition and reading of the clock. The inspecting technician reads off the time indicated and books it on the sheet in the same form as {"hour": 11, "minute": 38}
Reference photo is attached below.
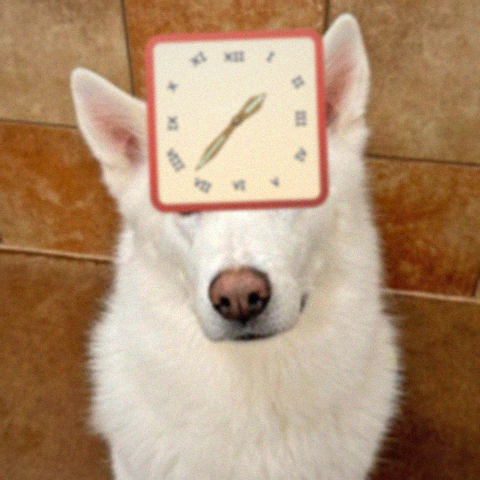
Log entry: {"hour": 1, "minute": 37}
